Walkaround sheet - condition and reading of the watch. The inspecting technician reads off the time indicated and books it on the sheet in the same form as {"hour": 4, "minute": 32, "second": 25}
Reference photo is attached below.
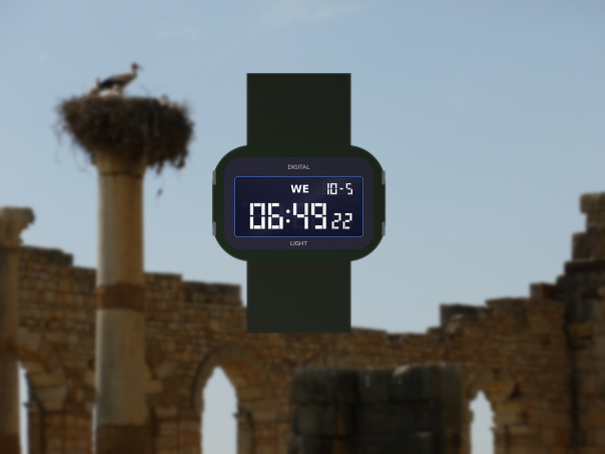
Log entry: {"hour": 6, "minute": 49, "second": 22}
